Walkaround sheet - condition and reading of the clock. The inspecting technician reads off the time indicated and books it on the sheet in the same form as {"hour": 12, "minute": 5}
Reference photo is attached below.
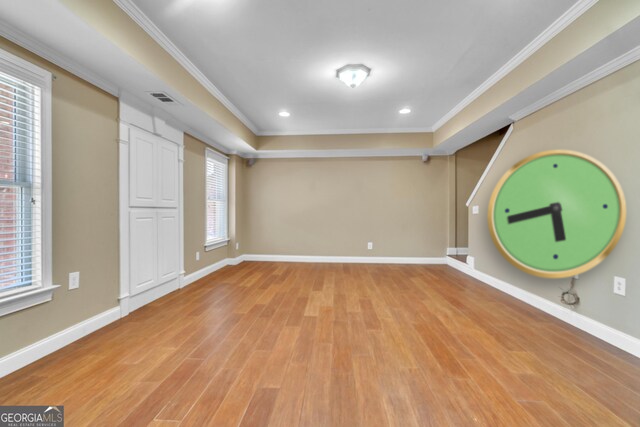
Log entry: {"hour": 5, "minute": 43}
